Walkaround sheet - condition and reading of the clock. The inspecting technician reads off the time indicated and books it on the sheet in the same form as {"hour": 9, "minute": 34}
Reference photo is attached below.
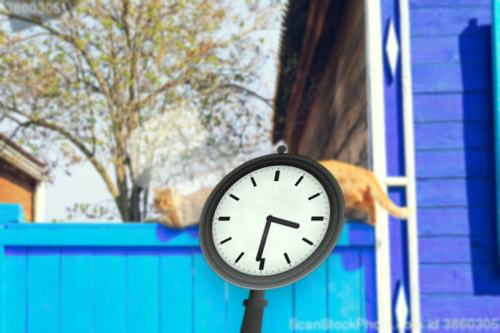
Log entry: {"hour": 3, "minute": 31}
